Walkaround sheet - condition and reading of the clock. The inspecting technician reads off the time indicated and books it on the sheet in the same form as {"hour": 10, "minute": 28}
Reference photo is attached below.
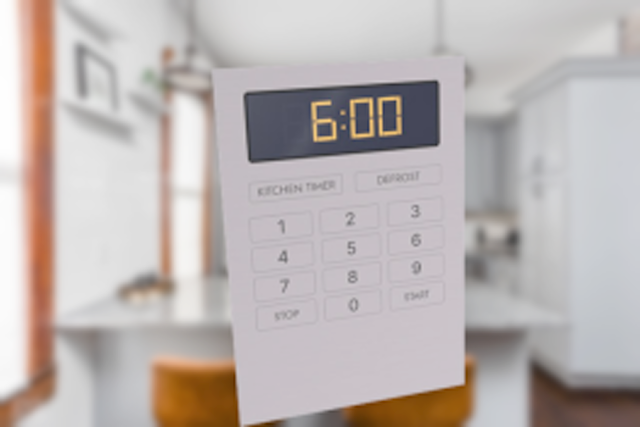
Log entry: {"hour": 6, "minute": 0}
